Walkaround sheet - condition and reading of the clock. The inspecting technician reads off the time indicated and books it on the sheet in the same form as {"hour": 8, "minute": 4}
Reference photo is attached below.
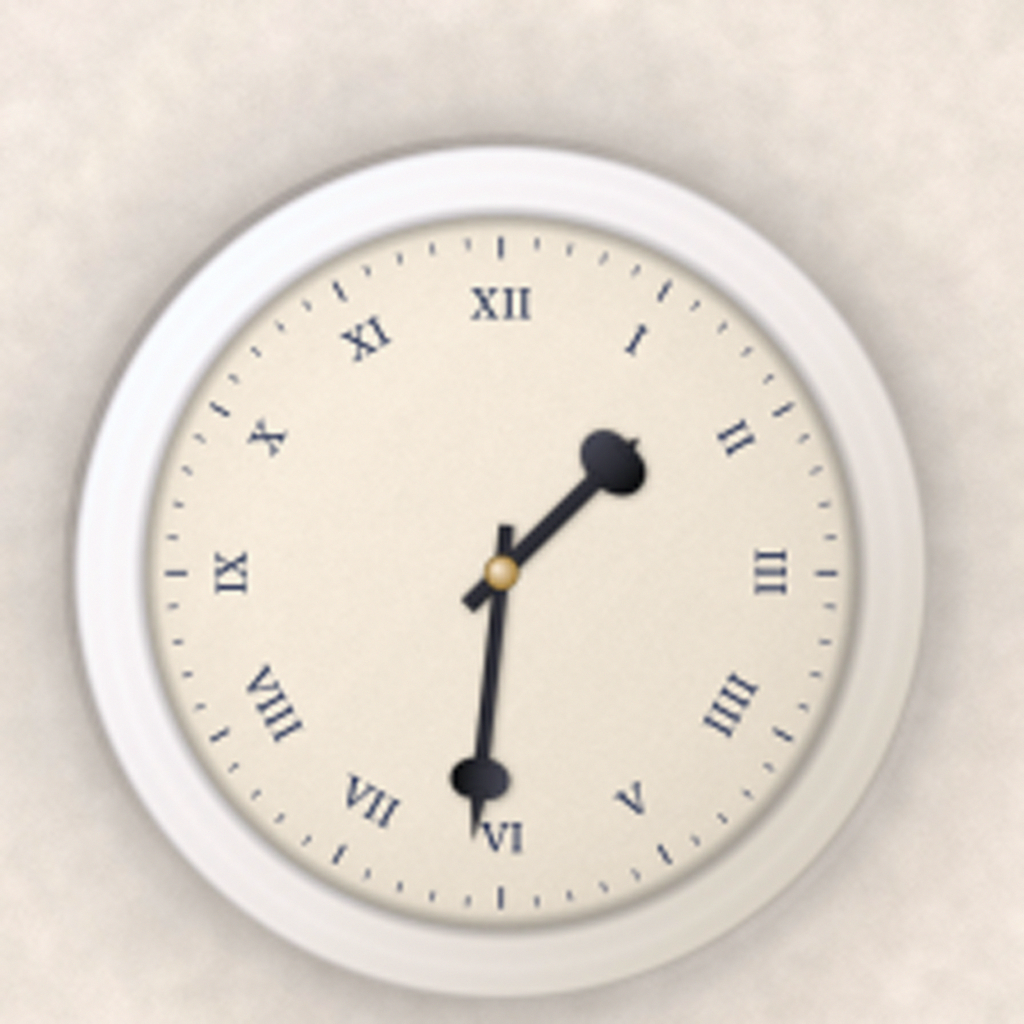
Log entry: {"hour": 1, "minute": 31}
